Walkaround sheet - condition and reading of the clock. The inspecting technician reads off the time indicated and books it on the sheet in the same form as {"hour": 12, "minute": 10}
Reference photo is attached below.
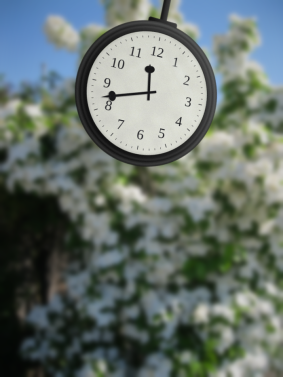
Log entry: {"hour": 11, "minute": 42}
